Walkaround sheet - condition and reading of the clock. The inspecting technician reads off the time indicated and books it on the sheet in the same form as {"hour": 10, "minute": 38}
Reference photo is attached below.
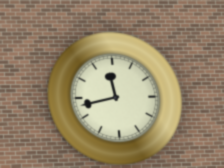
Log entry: {"hour": 11, "minute": 43}
